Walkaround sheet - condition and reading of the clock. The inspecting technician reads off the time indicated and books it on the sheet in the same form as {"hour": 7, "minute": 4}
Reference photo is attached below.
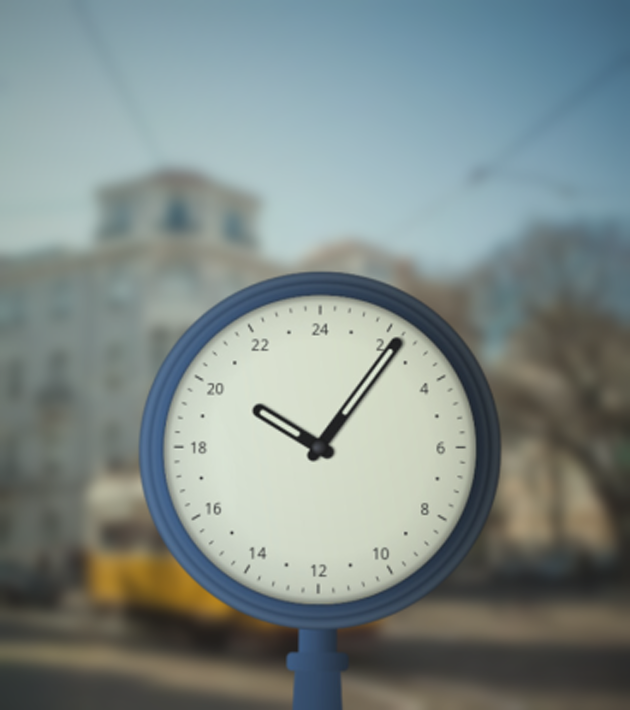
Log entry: {"hour": 20, "minute": 6}
